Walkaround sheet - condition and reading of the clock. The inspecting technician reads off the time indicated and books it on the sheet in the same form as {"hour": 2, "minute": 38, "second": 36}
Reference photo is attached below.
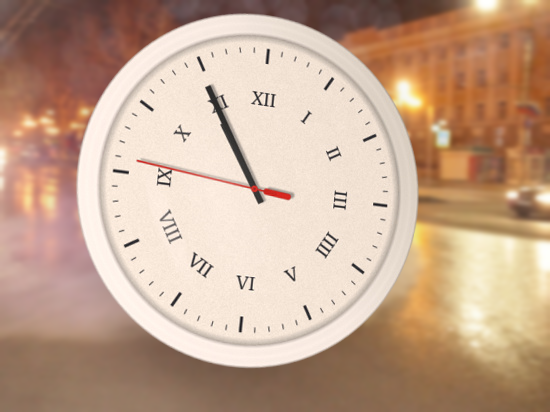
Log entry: {"hour": 10, "minute": 54, "second": 46}
